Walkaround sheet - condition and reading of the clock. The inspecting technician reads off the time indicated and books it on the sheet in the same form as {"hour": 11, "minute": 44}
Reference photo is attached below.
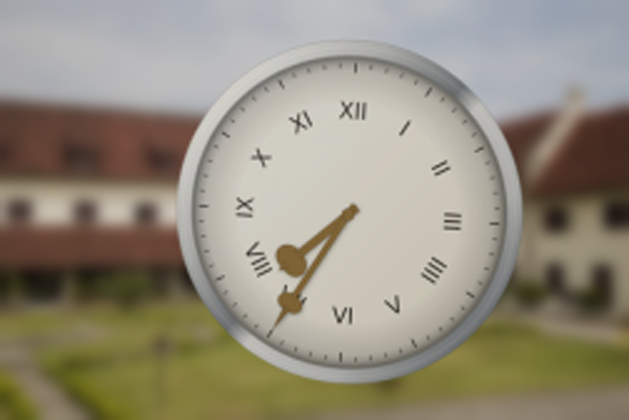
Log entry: {"hour": 7, "minute": 35}
